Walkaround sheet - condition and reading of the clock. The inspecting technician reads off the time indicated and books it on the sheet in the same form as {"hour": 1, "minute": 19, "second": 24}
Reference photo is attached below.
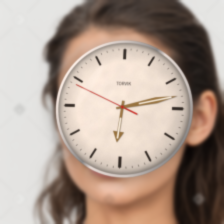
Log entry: {"hour": 6, "minute": 12, "second": 49}
